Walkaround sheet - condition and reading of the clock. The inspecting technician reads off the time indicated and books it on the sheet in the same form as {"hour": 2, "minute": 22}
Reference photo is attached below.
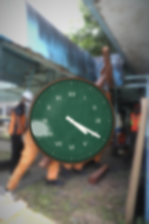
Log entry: {"hour": 4, "minute": 20}
